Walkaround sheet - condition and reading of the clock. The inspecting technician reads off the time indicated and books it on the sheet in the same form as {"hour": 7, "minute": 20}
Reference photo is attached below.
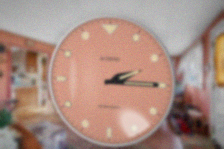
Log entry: {"hour": 2, "minute": 15}
